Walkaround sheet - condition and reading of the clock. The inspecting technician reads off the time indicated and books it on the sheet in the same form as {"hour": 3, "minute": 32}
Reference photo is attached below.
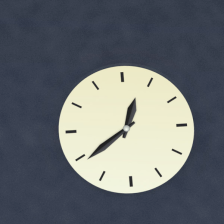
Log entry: {"hour": 12, "minute": 39}
